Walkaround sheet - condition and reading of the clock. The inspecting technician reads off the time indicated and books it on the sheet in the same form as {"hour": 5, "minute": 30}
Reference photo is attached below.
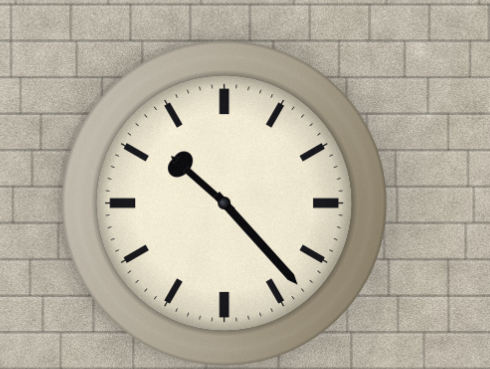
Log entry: {"hour": 10, "minute": 23}
